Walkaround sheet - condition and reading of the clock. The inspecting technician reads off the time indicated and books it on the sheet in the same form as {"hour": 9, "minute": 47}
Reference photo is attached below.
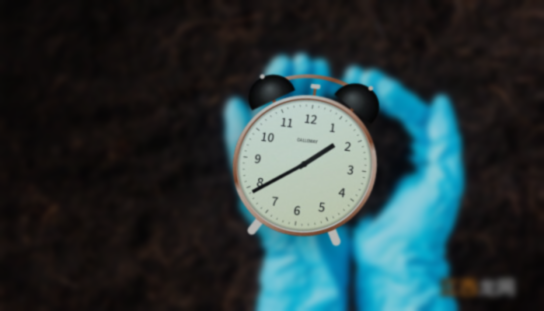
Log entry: {"hour": 1, "minute": 39}
